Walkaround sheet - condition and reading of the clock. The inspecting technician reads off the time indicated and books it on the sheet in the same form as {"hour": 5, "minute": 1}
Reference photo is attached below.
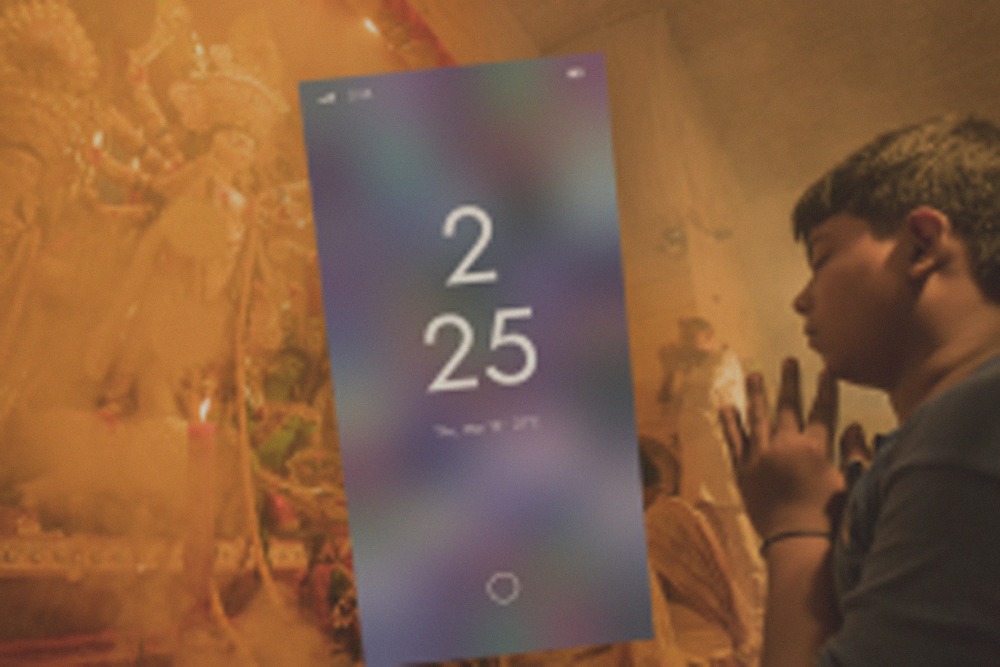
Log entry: {"hour": 2, "minute": 25}
